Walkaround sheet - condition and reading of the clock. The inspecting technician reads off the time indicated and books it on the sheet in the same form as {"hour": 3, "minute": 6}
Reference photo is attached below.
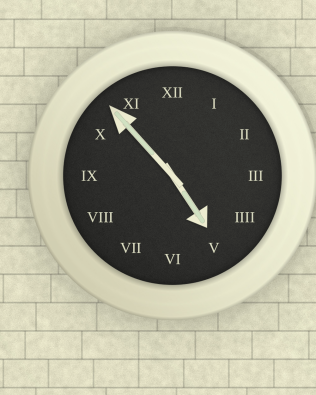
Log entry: {"hour": 4, "minute": 53}
